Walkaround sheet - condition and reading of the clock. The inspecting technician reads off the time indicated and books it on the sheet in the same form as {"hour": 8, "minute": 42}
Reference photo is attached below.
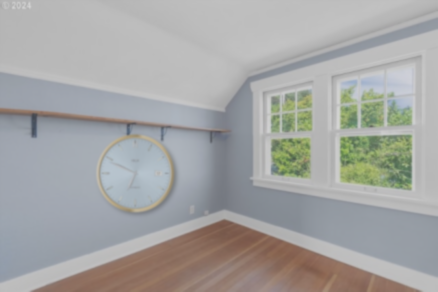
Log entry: {"hour": 6, "minute": 49}
